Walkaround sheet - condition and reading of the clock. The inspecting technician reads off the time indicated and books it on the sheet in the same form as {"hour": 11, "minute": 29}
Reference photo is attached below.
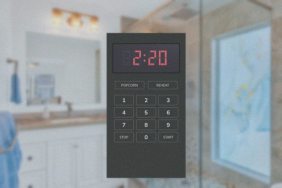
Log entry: {"hour": 2, "minute": 20}
